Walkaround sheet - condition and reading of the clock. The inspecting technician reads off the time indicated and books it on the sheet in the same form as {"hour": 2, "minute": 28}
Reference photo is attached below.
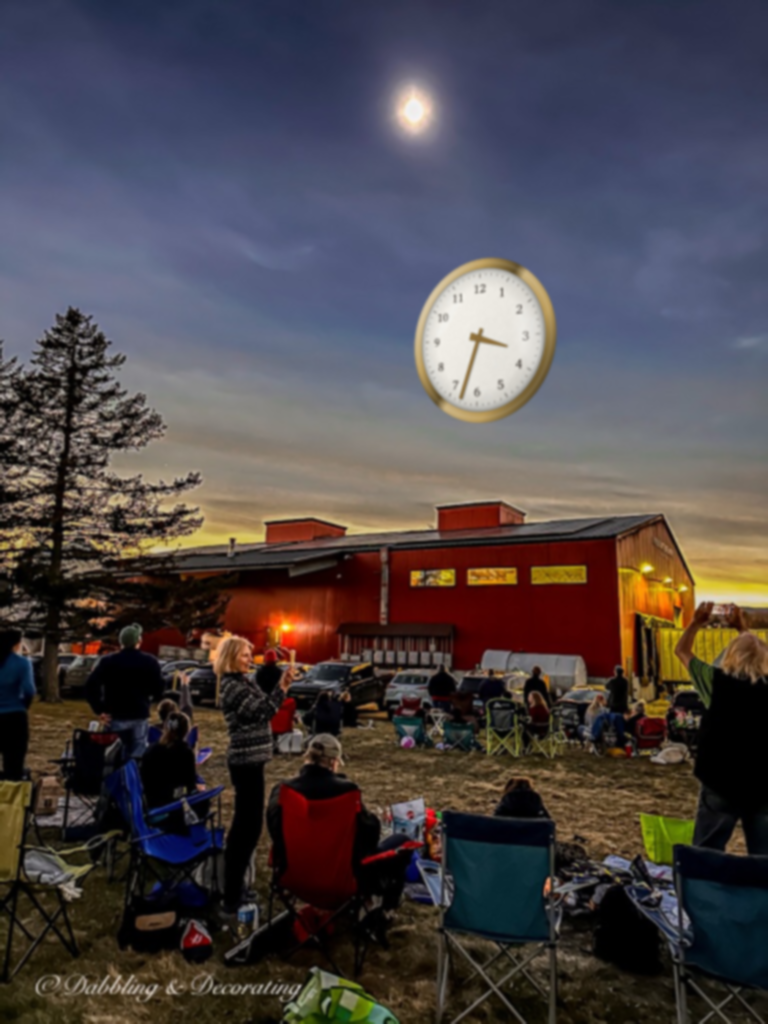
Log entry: {"hour": 3, "minute": 33}
